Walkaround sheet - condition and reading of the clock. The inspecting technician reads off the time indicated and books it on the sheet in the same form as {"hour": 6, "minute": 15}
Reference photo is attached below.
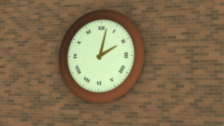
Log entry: {"hour": 2, "minute": 2}
